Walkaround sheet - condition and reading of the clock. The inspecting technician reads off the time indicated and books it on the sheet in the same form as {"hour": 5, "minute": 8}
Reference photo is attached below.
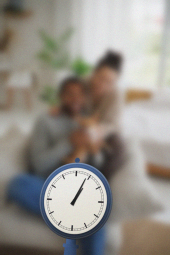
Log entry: {"hour": 1, "minute": 4}
